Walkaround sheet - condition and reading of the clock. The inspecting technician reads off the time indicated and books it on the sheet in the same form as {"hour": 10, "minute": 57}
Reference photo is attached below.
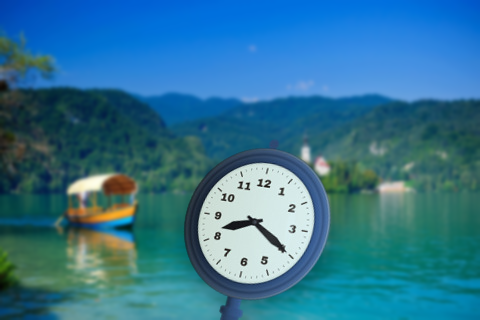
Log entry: {"hour": 8, "minute": 20}
